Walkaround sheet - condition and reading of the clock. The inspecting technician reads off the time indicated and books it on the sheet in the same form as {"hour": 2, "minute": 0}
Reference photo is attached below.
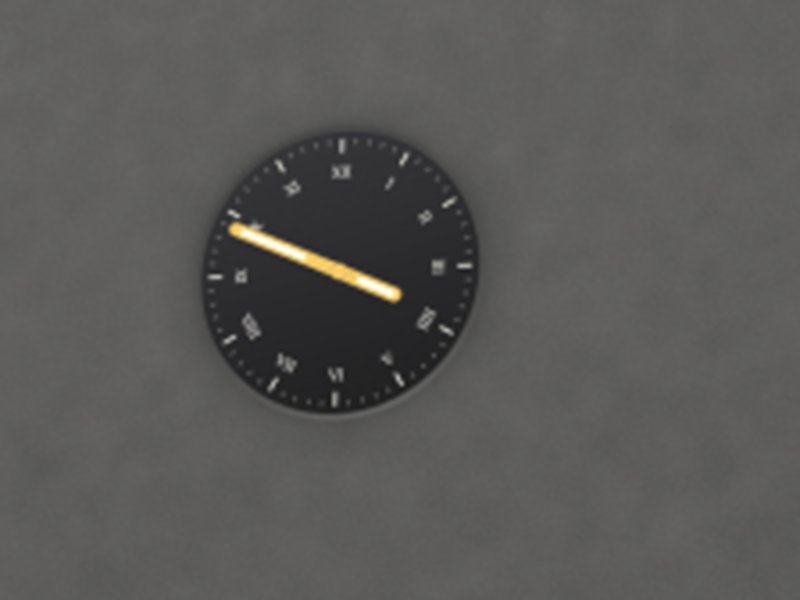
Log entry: {"hour": 3, "minute": 49}
